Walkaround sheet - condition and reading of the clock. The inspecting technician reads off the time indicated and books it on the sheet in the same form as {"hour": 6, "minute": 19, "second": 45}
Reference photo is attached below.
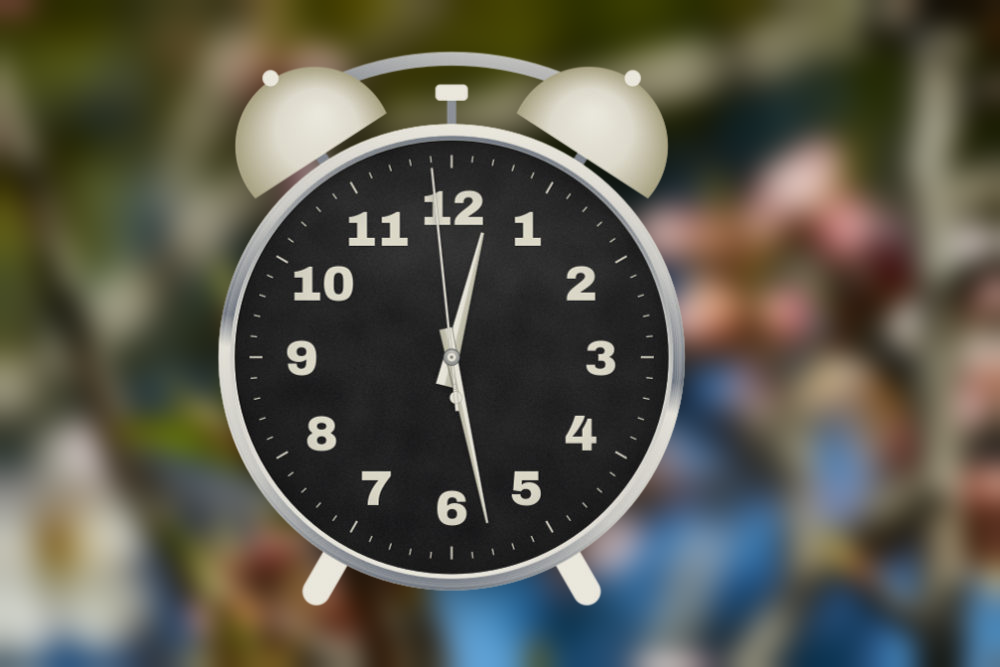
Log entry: {"hour": 12, "minute": 27, "second": 59}
